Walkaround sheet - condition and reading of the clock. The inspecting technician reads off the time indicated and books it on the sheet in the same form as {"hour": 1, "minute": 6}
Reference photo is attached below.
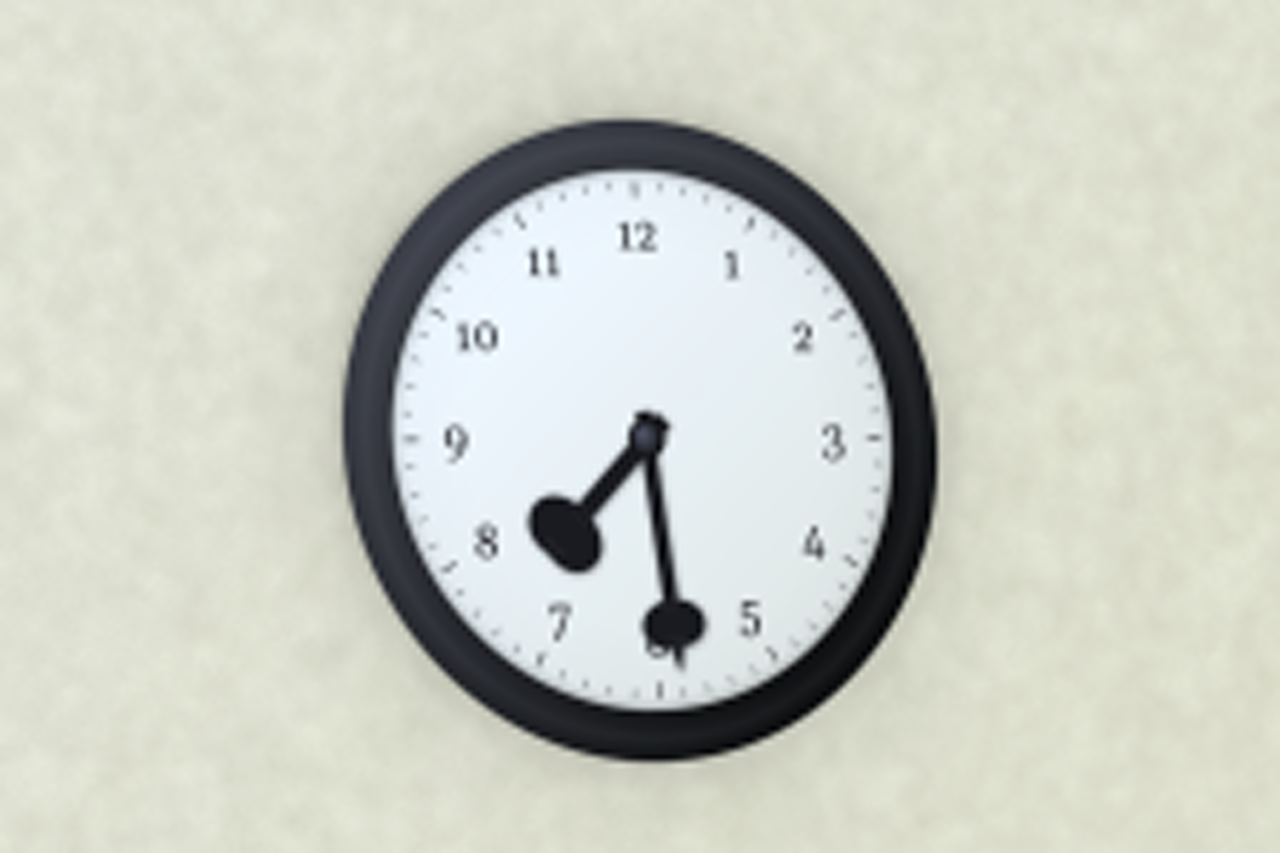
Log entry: {"hour": 7, "minute": 29}
